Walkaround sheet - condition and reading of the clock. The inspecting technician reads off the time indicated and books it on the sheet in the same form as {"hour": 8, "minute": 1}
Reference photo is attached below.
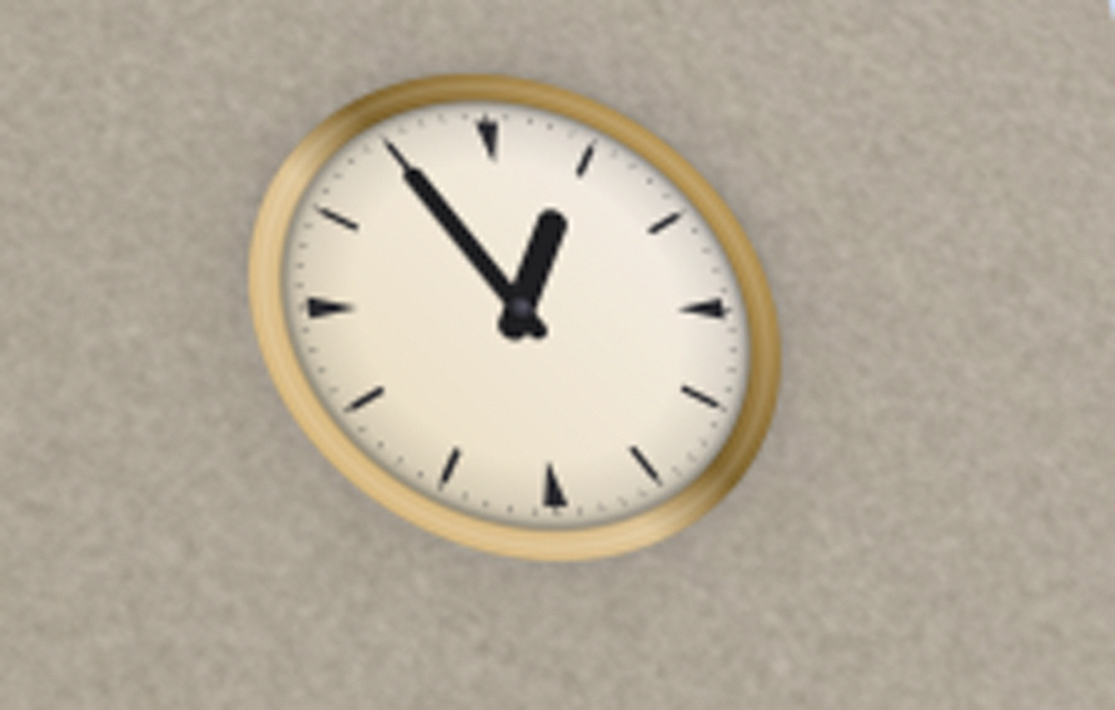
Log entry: {"hour": 12, "minute": 55}
